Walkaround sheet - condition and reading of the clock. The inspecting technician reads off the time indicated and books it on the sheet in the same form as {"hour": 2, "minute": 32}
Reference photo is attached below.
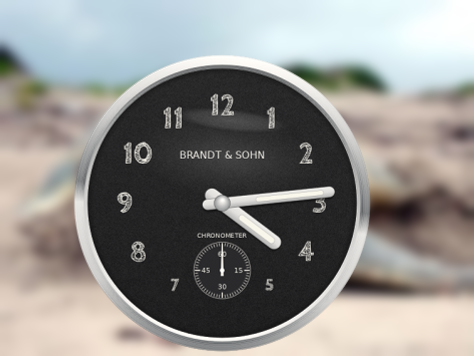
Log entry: {"hour": 4, "minute": 14}
